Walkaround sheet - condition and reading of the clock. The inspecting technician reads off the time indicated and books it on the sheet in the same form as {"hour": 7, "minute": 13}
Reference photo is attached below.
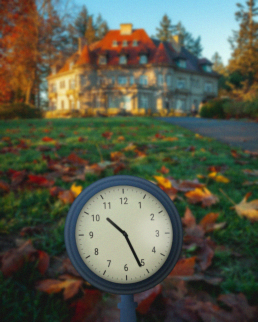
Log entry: {"hour": 10, "minute": 26}
